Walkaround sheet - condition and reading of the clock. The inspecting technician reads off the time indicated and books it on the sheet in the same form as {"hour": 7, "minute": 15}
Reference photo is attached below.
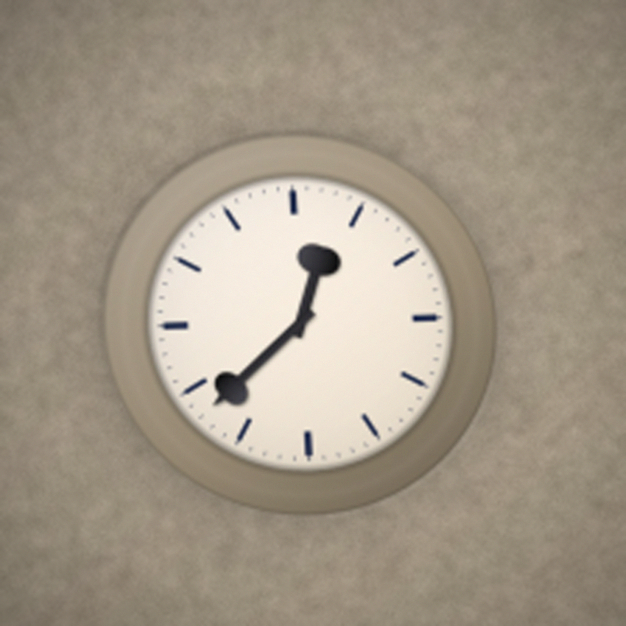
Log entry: {"hour": 12, "minute": 38}
